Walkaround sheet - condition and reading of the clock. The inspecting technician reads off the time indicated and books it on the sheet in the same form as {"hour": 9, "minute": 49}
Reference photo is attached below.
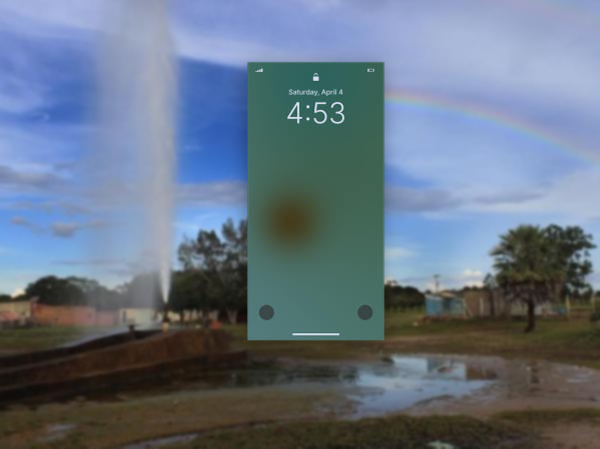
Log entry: {"hour": 4, "minute": 53}
